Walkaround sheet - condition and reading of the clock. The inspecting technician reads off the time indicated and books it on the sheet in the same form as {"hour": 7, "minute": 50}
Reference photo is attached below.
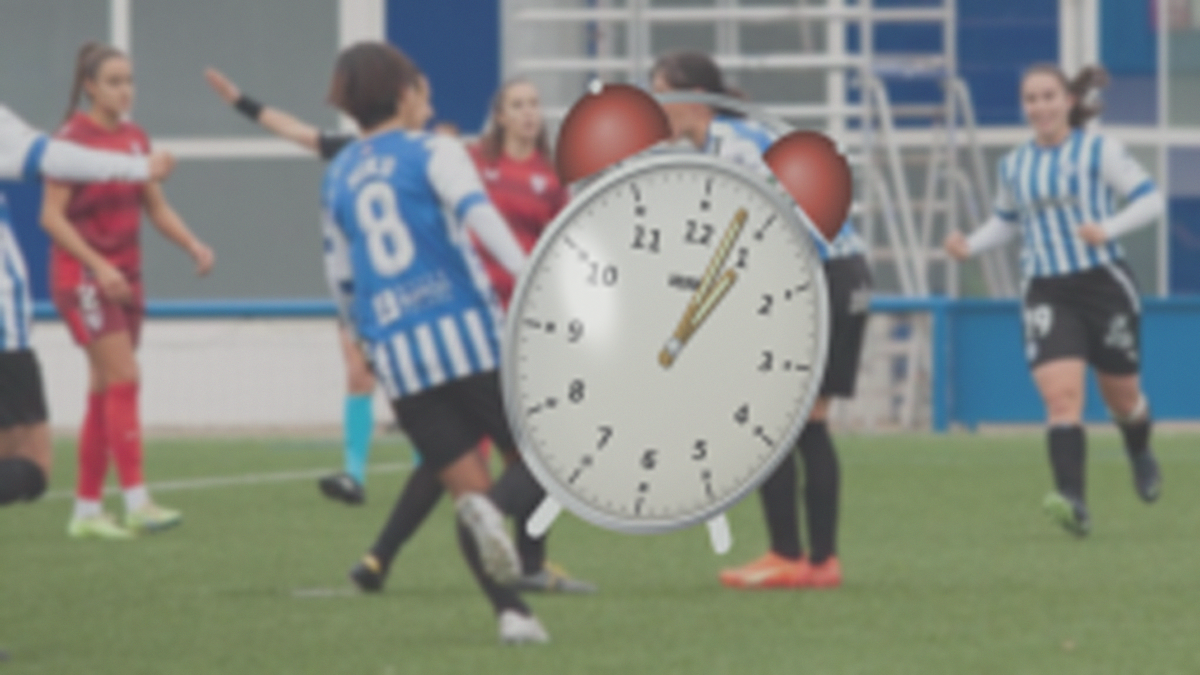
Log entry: {"hour": 1, "minute": 3}
